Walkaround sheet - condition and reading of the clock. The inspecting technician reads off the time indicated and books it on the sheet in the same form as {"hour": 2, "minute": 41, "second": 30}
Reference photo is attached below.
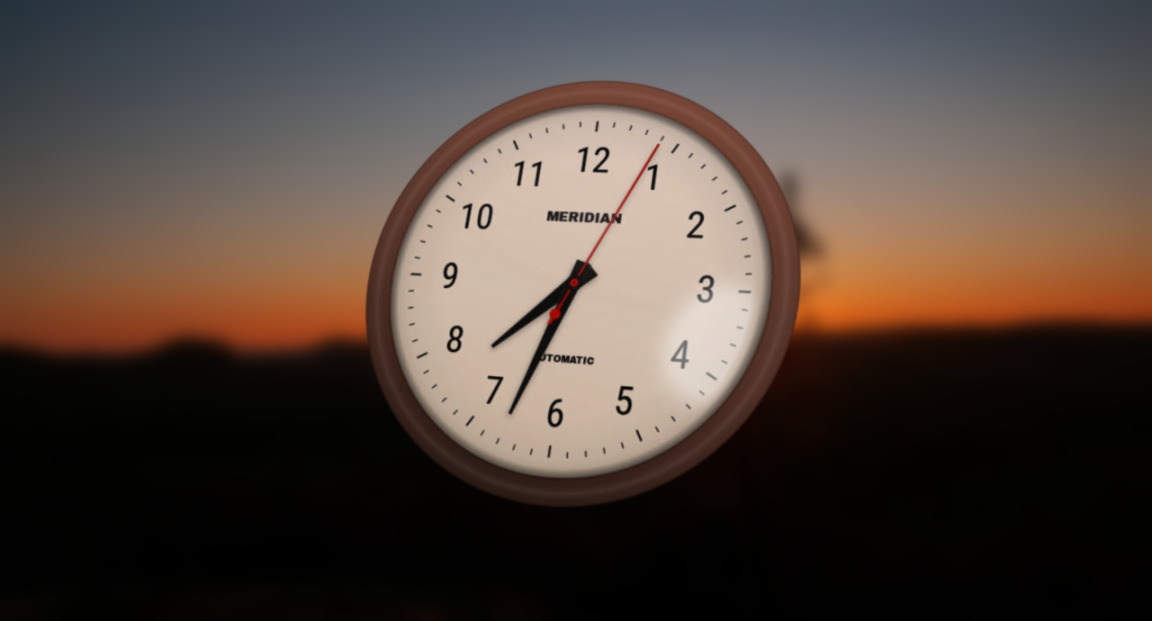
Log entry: {"hour": 7, "minute": 33, "second": 4}
